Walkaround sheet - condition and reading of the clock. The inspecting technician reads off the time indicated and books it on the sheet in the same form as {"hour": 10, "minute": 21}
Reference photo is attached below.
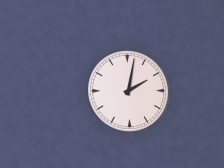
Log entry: {"hour": 2, "minute": 2}
